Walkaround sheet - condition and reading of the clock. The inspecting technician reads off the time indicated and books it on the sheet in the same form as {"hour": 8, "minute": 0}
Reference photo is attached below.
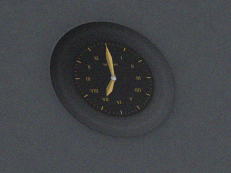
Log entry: {"hour": 7, "minute": 0}
